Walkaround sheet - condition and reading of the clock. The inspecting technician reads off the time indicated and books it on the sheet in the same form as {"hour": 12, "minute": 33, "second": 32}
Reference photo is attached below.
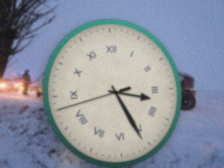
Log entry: {"hour": 3, "minute": 25, "second": 43}
